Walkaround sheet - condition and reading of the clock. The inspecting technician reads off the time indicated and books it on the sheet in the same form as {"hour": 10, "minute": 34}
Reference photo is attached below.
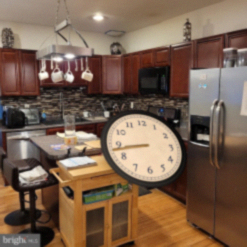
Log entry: {"hour": 8, "minute": 43}
